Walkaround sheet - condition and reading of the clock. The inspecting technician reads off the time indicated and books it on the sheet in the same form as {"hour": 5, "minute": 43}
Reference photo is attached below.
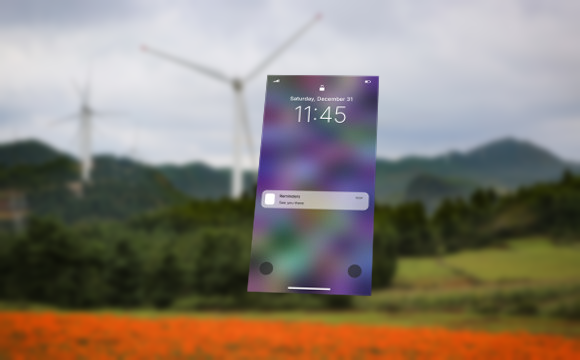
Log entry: {"hour": 11, "minute": 45}
